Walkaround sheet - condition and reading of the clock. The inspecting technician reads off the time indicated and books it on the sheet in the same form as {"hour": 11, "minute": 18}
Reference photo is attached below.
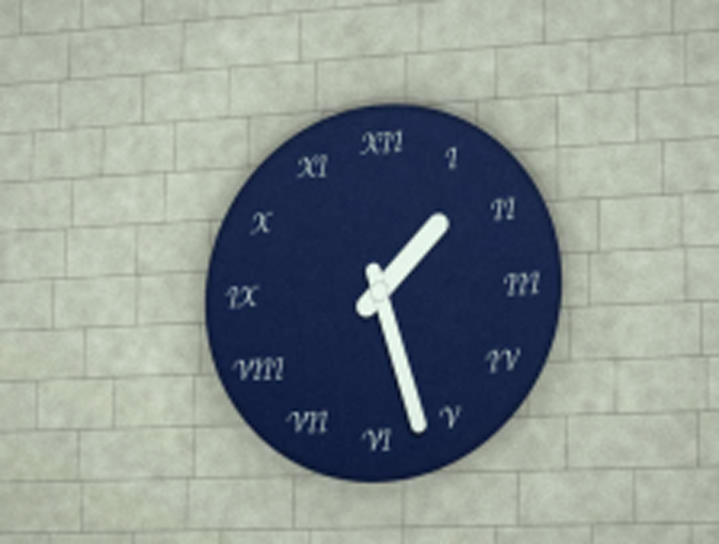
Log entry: {"hour": 1, "minute": 27}
